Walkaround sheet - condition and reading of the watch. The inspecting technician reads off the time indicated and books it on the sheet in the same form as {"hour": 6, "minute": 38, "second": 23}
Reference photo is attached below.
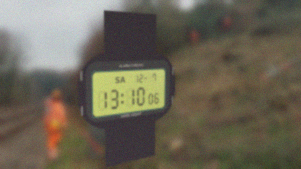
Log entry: {"hour": 13, "minute": 10, "second": 6}
